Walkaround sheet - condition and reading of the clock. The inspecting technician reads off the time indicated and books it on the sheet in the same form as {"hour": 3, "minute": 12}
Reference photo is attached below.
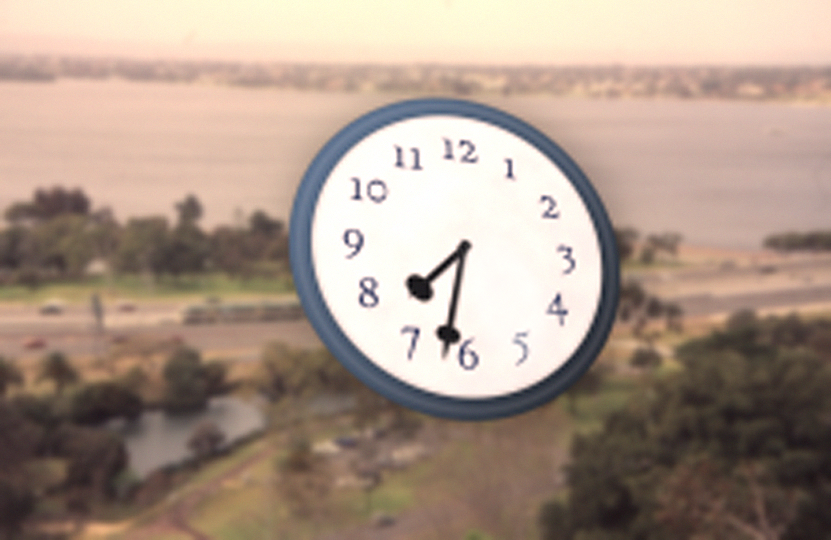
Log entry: {"hour": 7, "minute": 32}
